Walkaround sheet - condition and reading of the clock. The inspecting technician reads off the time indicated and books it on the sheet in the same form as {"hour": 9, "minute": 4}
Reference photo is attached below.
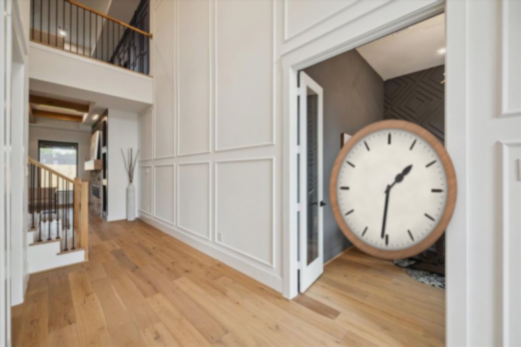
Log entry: {"hour": 1, "minute": 31}
